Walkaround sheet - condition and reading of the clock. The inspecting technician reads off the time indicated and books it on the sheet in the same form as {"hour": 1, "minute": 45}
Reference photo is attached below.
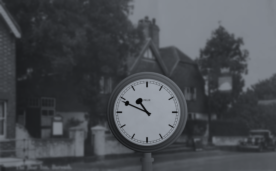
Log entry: {"hour": 10, "minute": 49}
